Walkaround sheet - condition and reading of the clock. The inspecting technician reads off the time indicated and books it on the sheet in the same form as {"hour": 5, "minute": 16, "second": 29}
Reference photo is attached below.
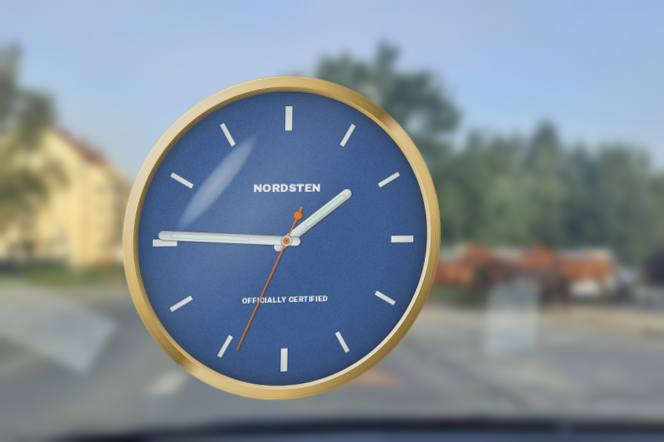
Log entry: {"hour": 1, "minute": 45, "second": 34}
